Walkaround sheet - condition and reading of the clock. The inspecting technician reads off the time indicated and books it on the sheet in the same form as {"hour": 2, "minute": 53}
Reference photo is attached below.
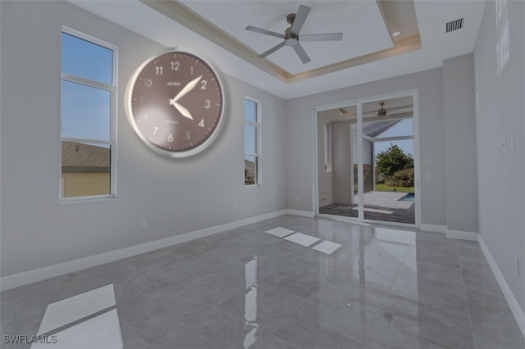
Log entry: {"hour": 4, "minute": 8}
